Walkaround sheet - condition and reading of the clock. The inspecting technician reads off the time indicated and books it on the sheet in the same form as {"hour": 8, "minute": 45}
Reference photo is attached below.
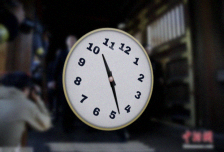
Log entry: {"hour": 10, "minute": 23}
